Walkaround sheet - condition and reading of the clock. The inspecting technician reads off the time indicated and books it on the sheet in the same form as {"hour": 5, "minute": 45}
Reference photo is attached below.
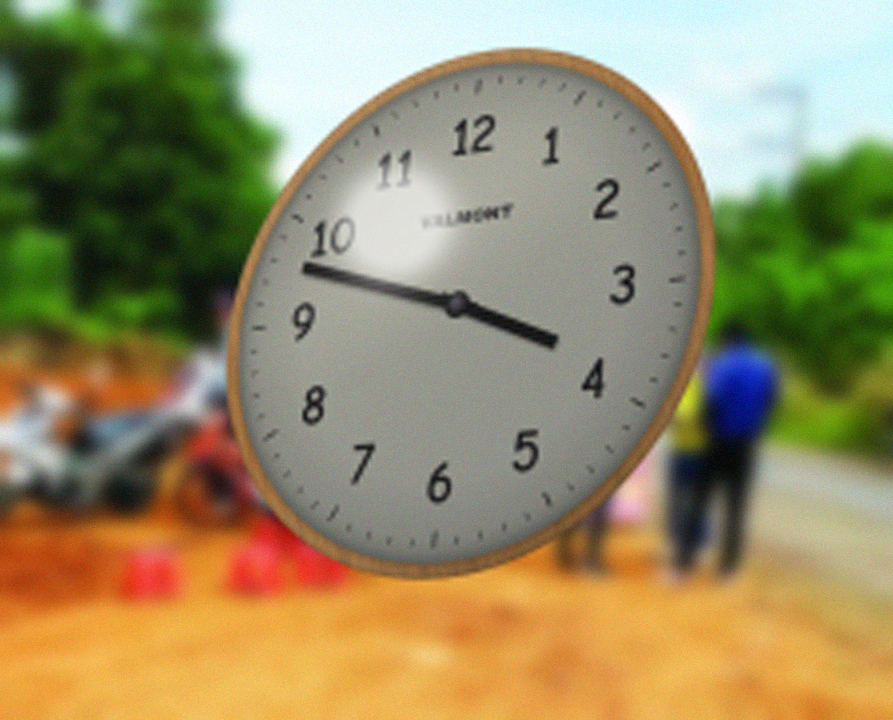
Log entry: {"hour": 3, "minute": 48}
